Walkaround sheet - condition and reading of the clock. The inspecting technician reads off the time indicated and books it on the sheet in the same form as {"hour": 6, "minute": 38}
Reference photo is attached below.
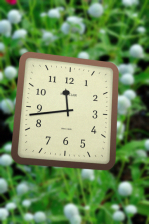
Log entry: {"hour": 11, "minute": 43}
